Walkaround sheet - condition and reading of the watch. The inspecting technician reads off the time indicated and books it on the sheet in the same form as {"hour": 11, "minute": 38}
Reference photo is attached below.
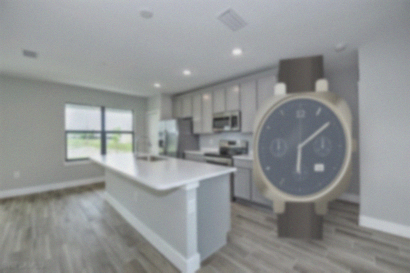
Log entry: {"hour": 6, "minute": 9}
